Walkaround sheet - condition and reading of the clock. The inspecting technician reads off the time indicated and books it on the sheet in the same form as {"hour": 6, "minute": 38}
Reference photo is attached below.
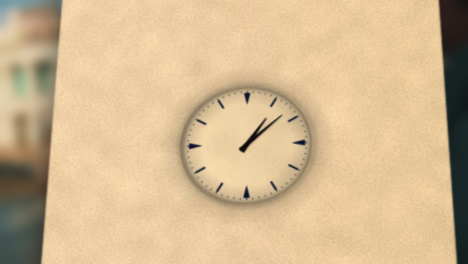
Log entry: {"hour": 1, "minute": 8}
